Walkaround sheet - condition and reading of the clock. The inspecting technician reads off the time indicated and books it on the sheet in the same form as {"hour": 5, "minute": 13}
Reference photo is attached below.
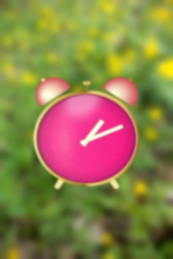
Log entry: {"hour": 1, "minute": 11}
